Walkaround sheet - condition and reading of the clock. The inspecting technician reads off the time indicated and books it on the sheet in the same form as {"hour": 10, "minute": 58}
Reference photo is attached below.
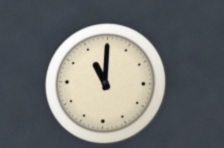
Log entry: {"hour": 11, "minute": 0}
